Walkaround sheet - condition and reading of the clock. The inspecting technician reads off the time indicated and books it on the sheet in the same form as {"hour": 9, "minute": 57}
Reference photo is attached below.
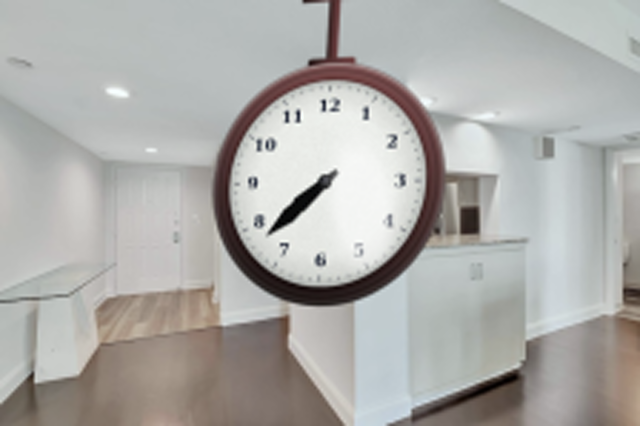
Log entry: {"hour": 7, "minute": 38}
